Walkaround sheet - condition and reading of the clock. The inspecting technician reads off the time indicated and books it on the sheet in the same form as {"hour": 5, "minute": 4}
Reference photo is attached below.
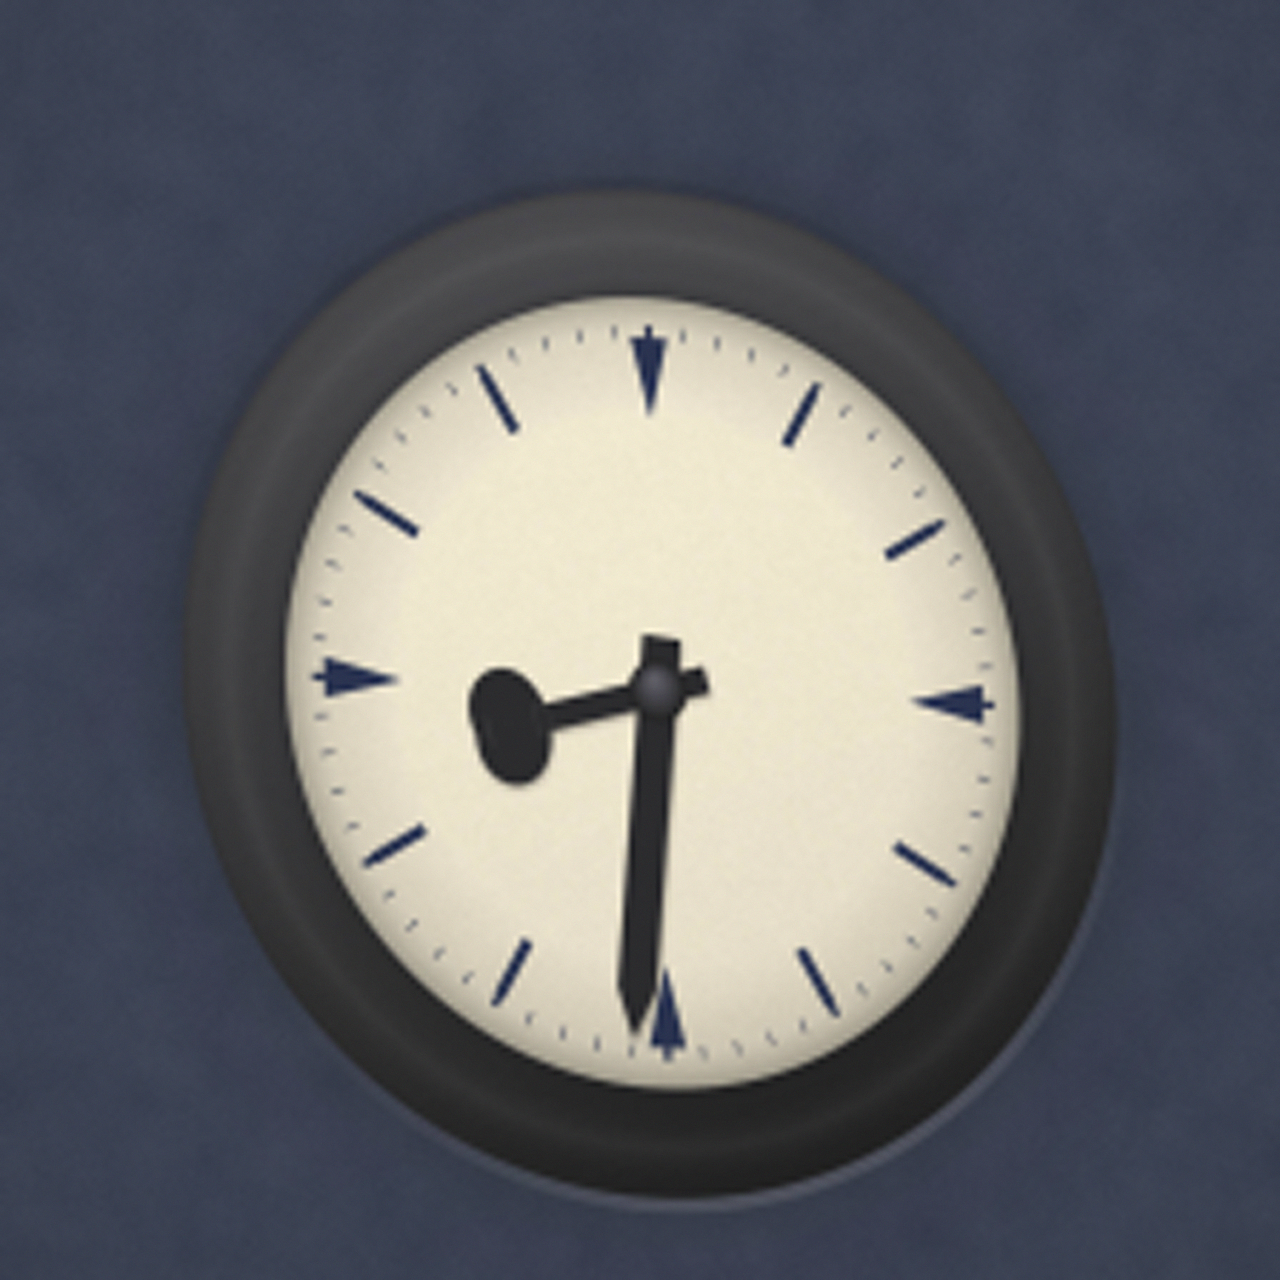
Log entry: {"hour": 8, "minute": 31}
